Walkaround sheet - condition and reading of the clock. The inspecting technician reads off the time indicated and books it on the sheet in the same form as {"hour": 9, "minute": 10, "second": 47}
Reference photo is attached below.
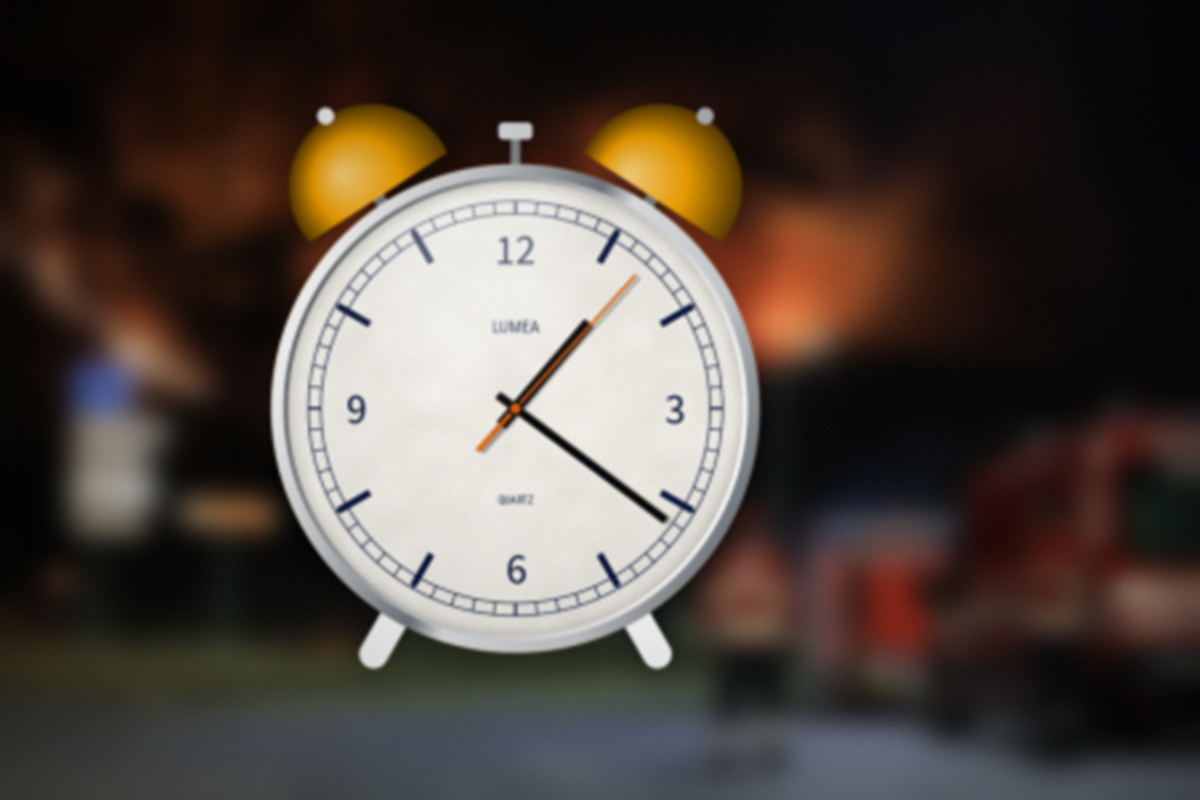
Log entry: {"hour": 1, "minute": 21, "second": 7}
